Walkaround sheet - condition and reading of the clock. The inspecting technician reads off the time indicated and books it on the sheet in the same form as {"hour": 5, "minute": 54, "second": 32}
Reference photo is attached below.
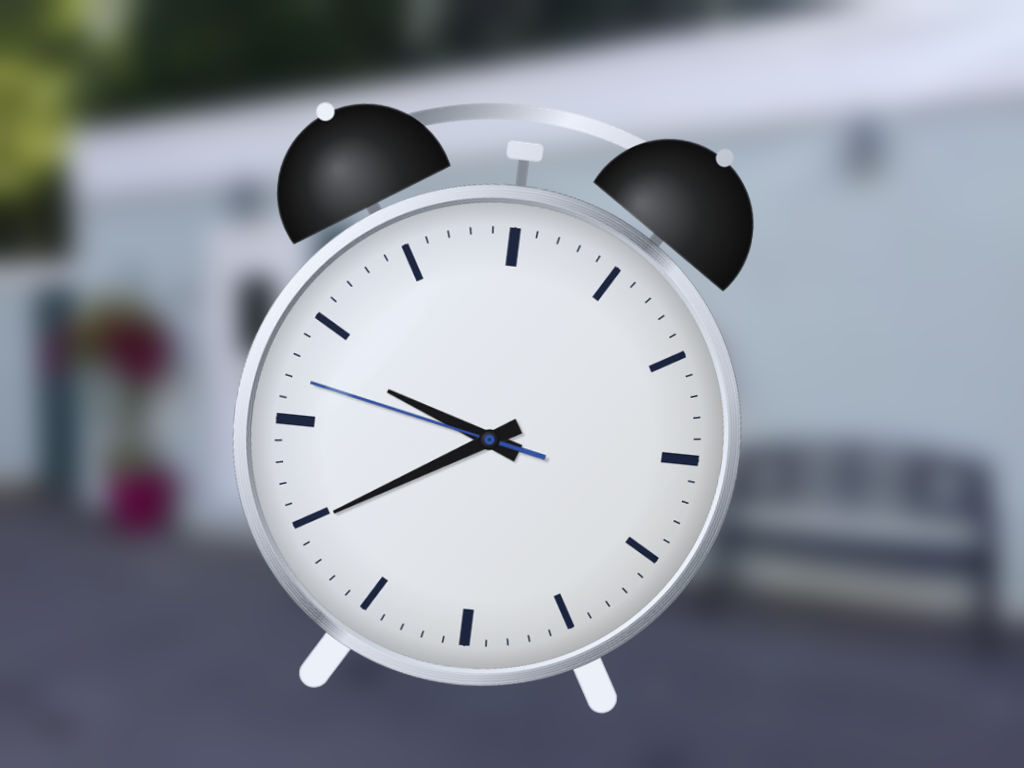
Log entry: {"hour": 9, "minute": 39, "second": 47}
